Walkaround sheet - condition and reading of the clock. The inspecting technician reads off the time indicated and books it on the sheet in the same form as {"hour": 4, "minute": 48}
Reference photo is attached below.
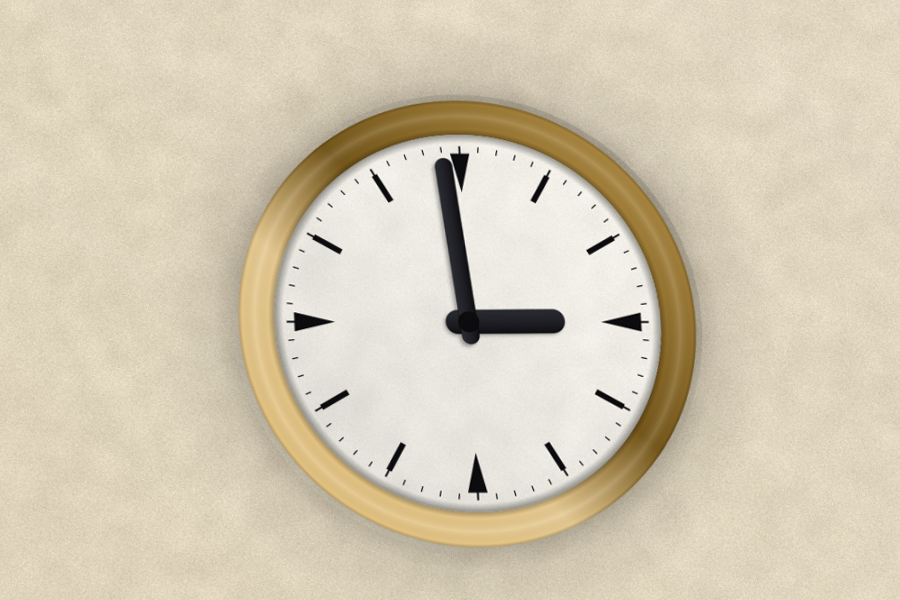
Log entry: {"hour": 2, "minute": 59}
